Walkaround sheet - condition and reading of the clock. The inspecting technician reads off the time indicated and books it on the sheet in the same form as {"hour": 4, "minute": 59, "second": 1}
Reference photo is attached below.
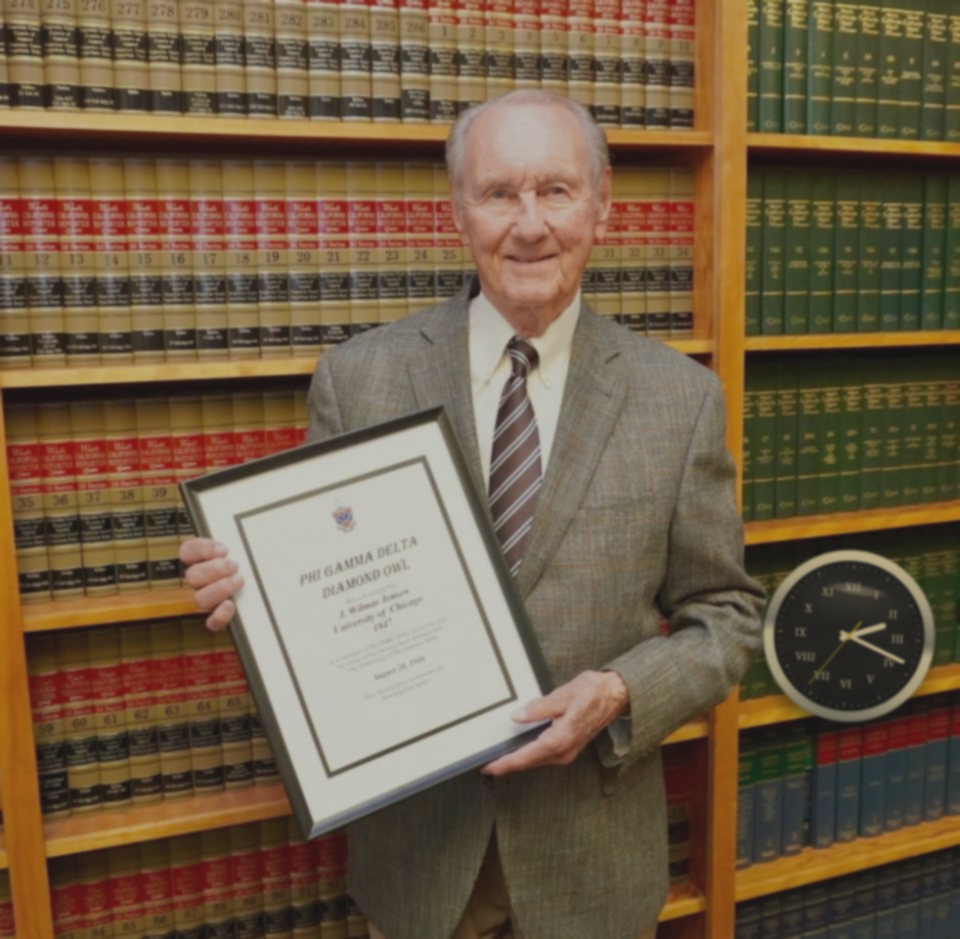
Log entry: {"hour": 2, "minute": 18, "second": 36}
